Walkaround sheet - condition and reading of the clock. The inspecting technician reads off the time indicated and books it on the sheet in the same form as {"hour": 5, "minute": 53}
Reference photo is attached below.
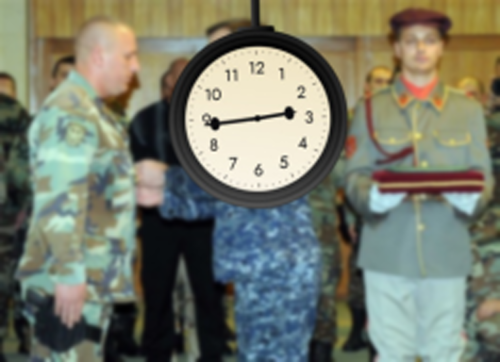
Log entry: {"hour": 2, "minute": 44}
